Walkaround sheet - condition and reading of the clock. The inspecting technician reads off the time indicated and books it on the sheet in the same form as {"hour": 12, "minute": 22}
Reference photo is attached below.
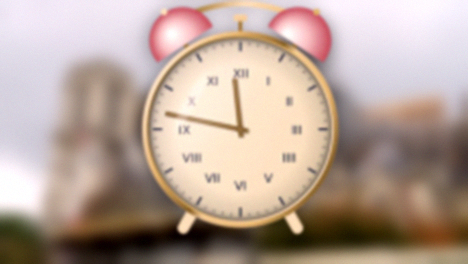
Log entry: {"hour": 11, "minute": 47}
